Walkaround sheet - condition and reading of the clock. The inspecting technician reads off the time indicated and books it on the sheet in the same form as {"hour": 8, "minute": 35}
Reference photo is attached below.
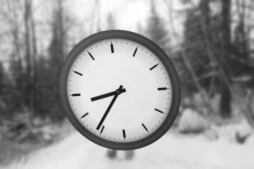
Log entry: {"hour": 8, "minute": 36}
